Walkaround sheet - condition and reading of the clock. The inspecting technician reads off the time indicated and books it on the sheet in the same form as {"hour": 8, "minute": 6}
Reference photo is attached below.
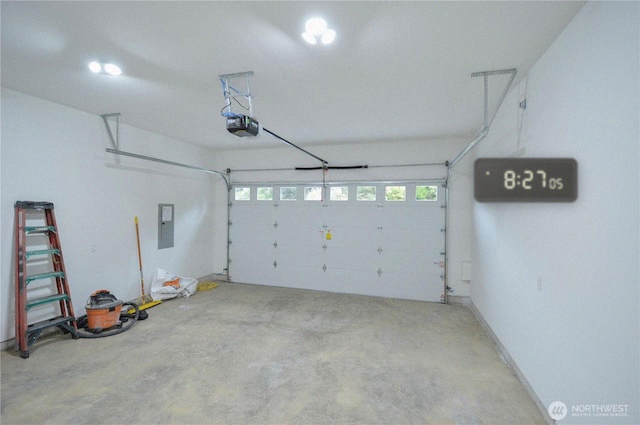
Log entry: {"hour": 8, "minute": 27}
